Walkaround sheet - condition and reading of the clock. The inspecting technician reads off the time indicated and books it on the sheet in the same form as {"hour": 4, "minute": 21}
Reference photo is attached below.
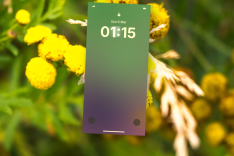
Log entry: {"hour": 1, "minute": 15}
